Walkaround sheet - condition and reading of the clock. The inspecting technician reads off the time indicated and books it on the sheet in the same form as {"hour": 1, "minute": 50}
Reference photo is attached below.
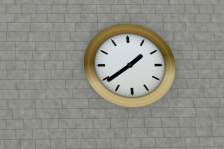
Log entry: {"hour": 1, "minute": 39}
